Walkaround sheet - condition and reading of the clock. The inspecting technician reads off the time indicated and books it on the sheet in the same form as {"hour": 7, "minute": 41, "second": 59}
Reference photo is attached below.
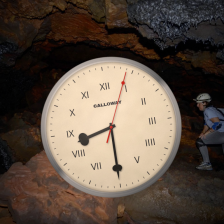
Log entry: {"hour": 8, "minute": 30, "second": 4}
